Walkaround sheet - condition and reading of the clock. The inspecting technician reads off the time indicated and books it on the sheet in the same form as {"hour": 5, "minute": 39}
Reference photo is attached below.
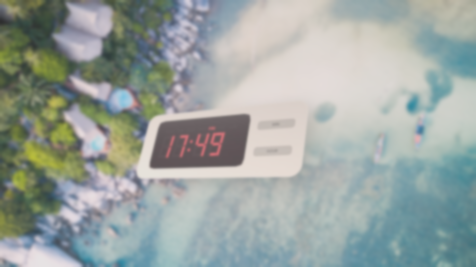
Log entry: {"hour": 17, "minute": 49}
